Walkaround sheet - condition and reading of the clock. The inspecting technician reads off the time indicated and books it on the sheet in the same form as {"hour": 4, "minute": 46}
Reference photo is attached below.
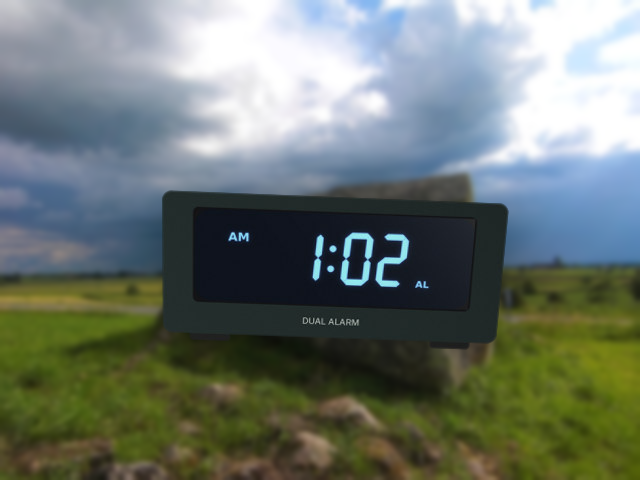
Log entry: {"hour": 1, "minute": 2}
